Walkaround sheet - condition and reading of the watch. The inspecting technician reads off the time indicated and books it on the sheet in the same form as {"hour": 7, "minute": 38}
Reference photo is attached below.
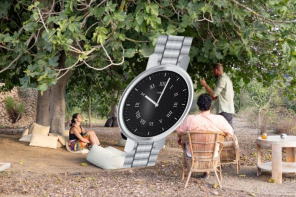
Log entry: {"hour": 10, "minute": 2}
